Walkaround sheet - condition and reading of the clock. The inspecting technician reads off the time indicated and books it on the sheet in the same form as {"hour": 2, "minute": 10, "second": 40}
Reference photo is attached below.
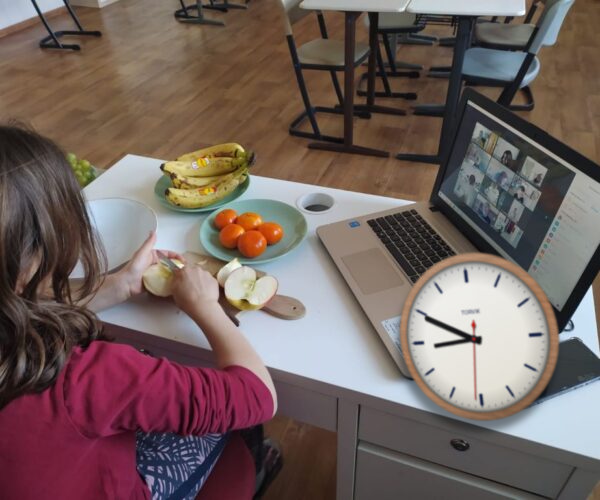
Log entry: {"hour": 8, "minute": 49, "second": 31}
